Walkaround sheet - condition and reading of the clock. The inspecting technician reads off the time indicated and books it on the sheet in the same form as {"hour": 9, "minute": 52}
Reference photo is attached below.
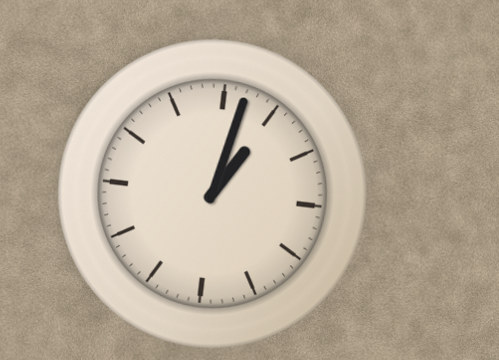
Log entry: {"hour": 1, "minute": 2}
